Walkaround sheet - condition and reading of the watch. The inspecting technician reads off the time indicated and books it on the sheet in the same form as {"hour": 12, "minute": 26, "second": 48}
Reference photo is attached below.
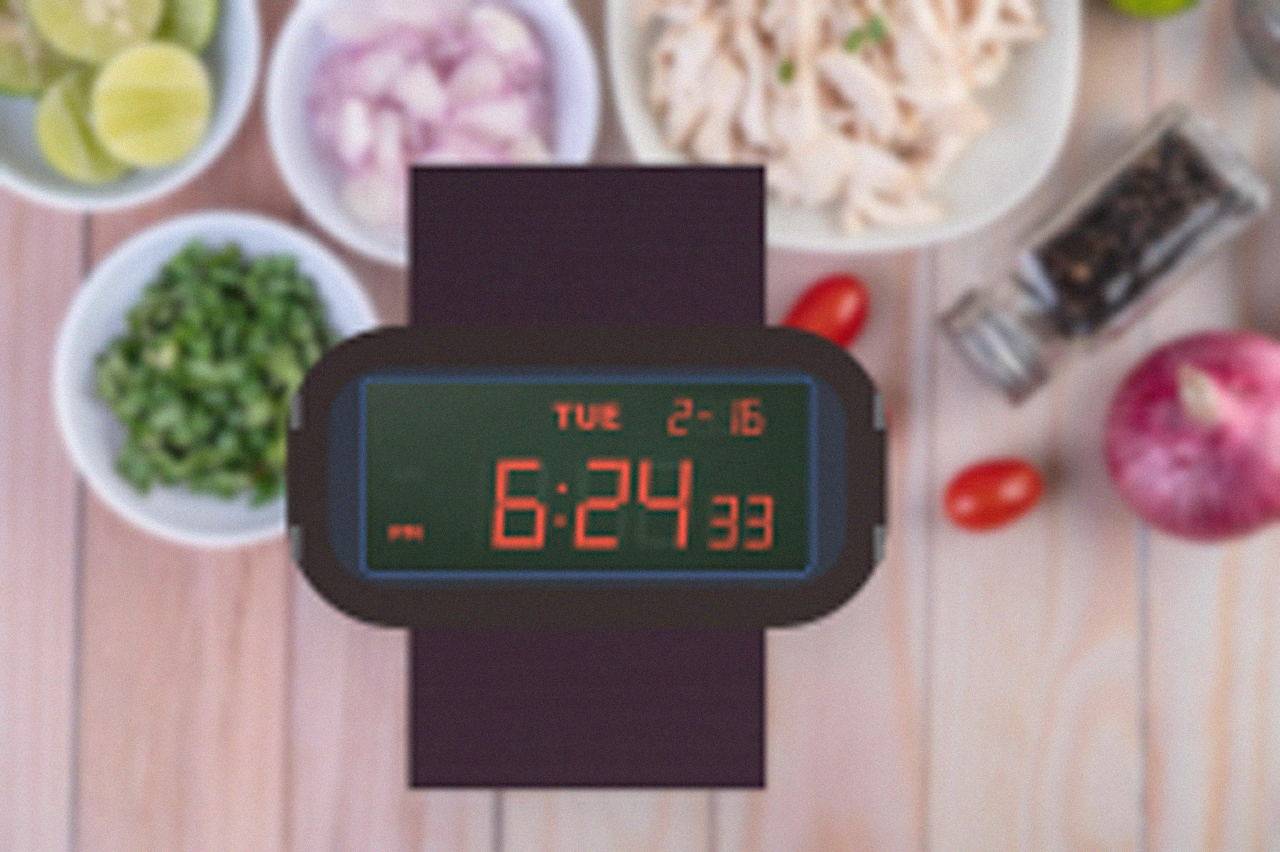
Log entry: {"hour": 6, "minute": 24, "second": 33}
